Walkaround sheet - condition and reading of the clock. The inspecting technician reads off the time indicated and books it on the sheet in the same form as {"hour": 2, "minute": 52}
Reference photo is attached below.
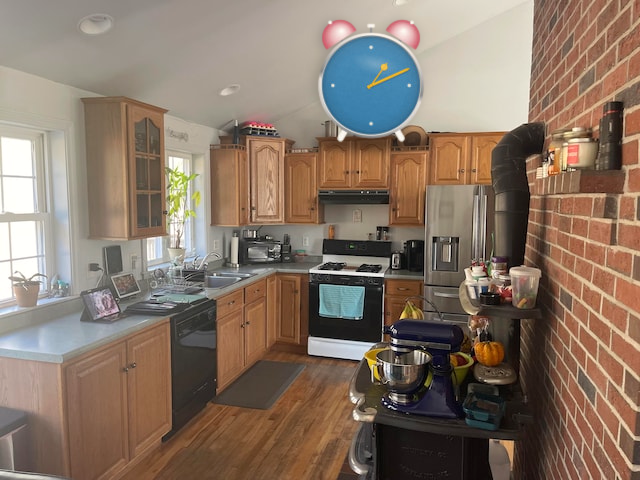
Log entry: {"hour": 1, "minute": 11}
